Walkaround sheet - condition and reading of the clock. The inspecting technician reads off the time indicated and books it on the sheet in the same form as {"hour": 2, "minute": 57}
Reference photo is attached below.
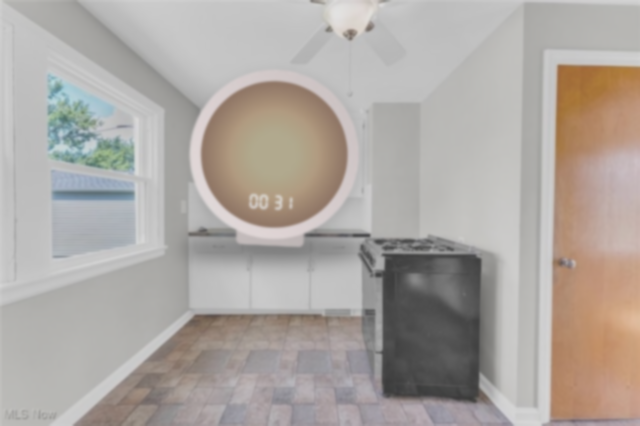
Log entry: {"hour": 0, "minute": 31}
